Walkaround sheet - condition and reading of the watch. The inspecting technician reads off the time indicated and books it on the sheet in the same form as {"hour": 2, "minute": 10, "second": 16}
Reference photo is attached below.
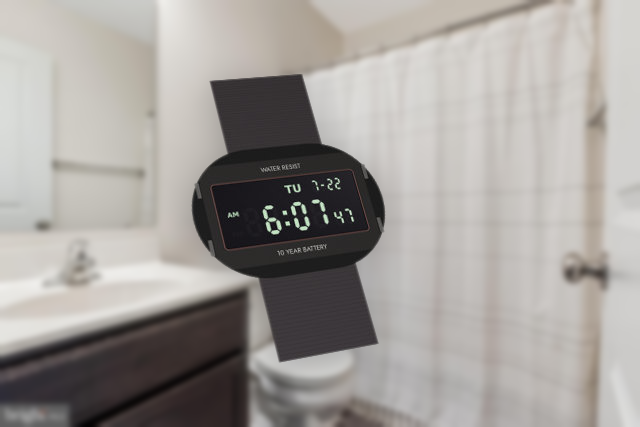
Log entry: {"hour": 6, "minute": 7, "second": 47}
